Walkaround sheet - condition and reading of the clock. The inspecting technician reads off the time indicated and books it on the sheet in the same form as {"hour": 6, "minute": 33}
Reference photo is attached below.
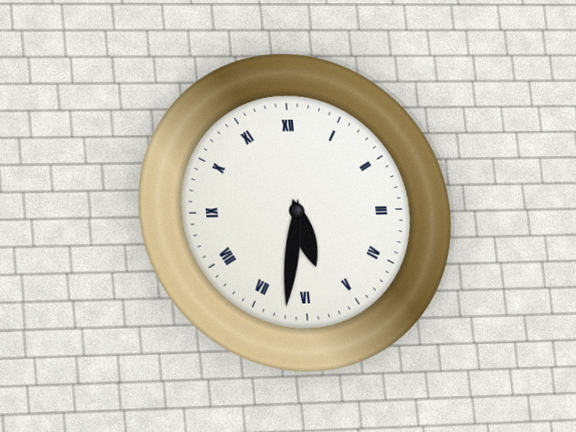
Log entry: {"hour": 5, "minute": 32}
